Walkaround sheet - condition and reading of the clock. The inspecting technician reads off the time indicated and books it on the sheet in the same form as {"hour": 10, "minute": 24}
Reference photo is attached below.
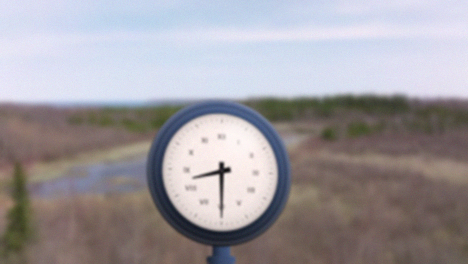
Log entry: {"hour": 8, "minute": 30}
